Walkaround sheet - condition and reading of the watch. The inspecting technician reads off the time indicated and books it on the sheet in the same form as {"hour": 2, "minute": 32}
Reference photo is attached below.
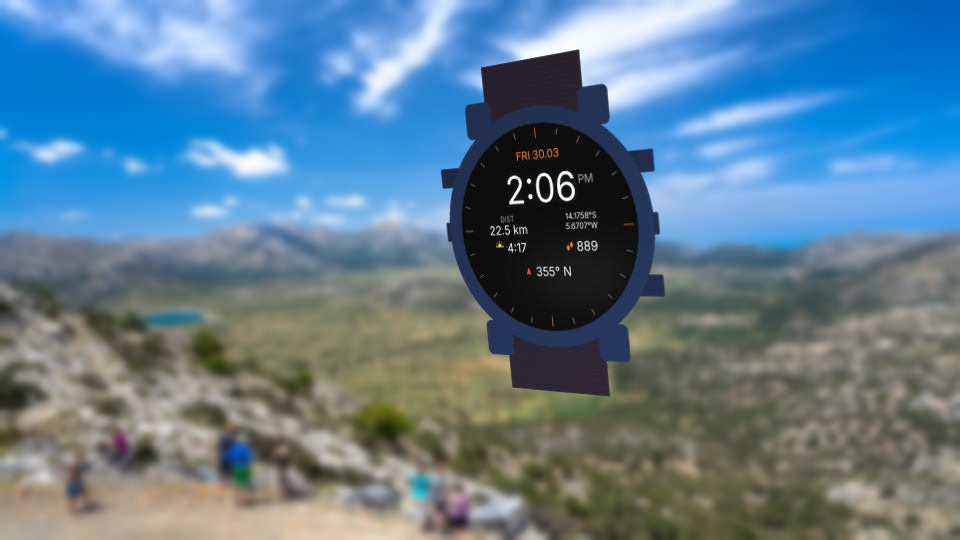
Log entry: {"hour": 2, "minute": 6}
